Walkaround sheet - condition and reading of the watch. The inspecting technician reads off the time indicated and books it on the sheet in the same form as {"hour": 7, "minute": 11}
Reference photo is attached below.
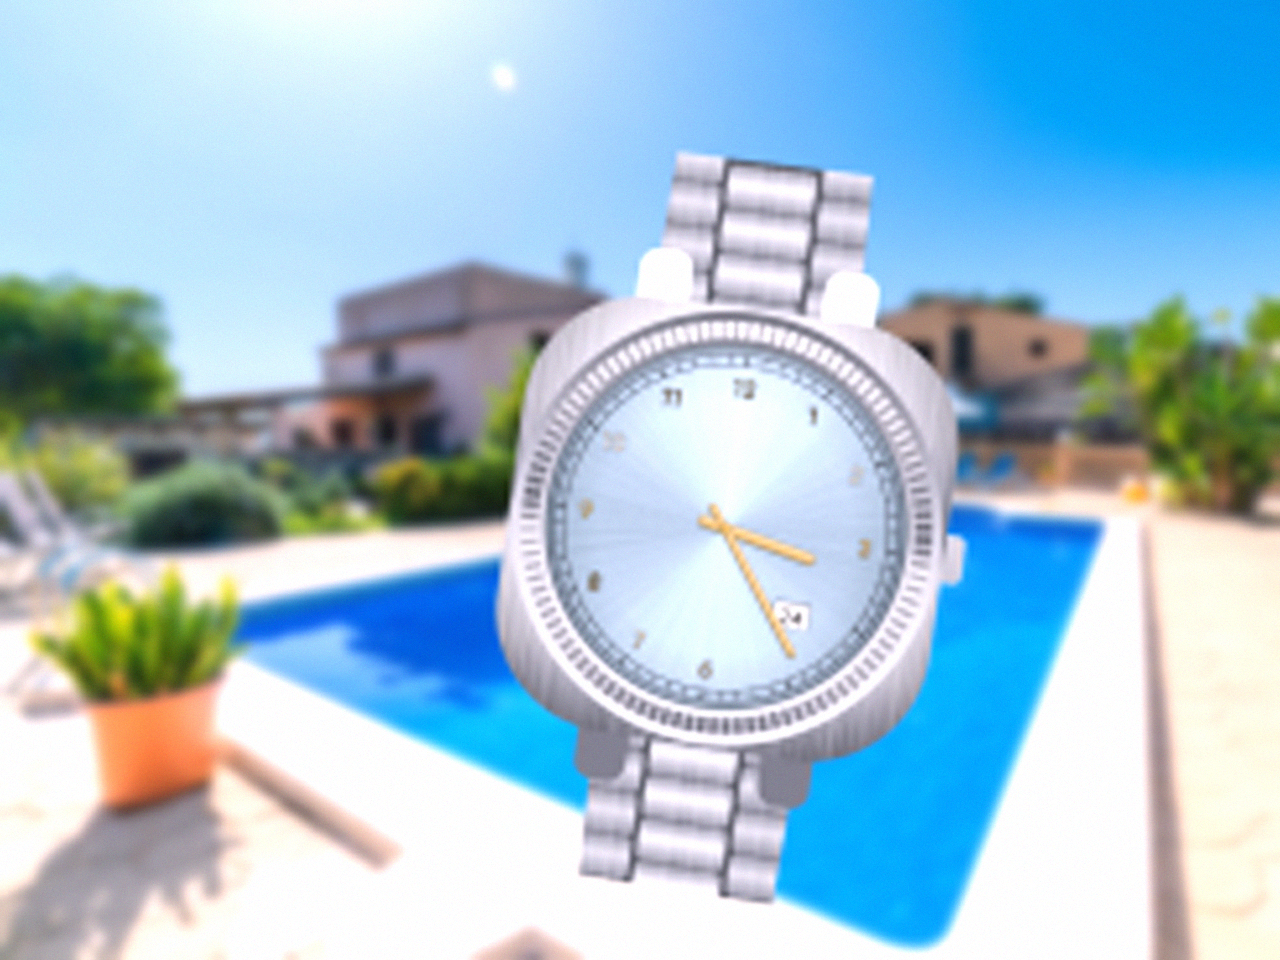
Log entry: {"hour": 3, "minute": 24}
